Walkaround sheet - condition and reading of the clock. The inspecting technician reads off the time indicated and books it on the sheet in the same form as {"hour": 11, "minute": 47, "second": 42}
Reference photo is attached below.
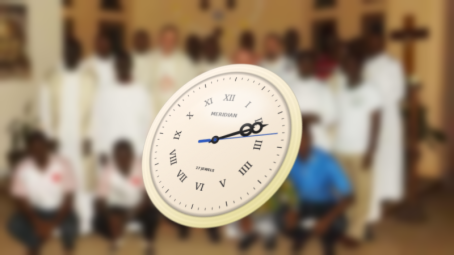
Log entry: {"hour": 2, "minute": 11, "second": 13}
